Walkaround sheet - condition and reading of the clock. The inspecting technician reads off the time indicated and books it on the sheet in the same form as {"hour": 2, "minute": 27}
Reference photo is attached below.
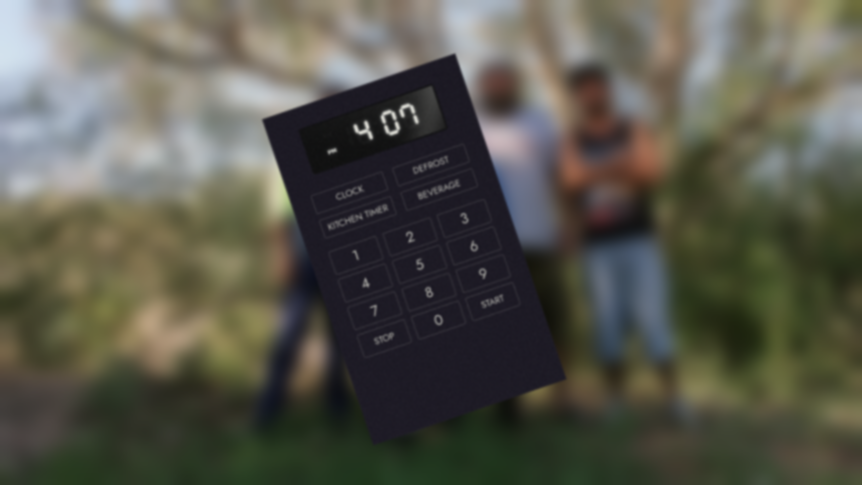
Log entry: {"hour": 4, "minute": 7}
